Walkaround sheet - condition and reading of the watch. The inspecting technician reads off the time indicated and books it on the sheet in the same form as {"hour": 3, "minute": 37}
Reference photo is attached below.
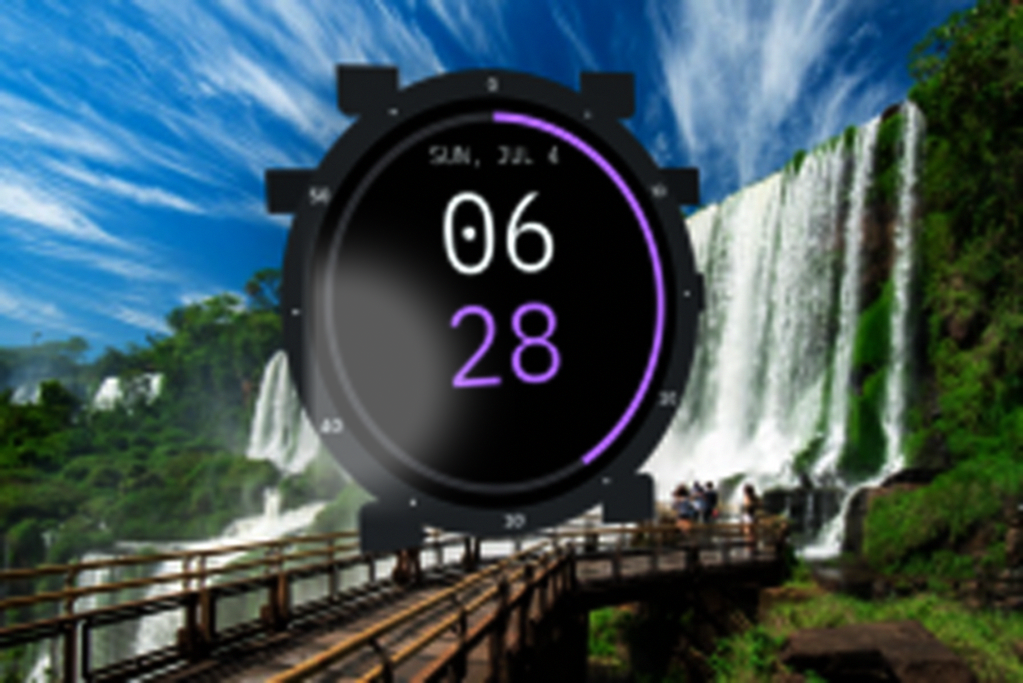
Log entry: {"hour": 6, "minute": 28}
